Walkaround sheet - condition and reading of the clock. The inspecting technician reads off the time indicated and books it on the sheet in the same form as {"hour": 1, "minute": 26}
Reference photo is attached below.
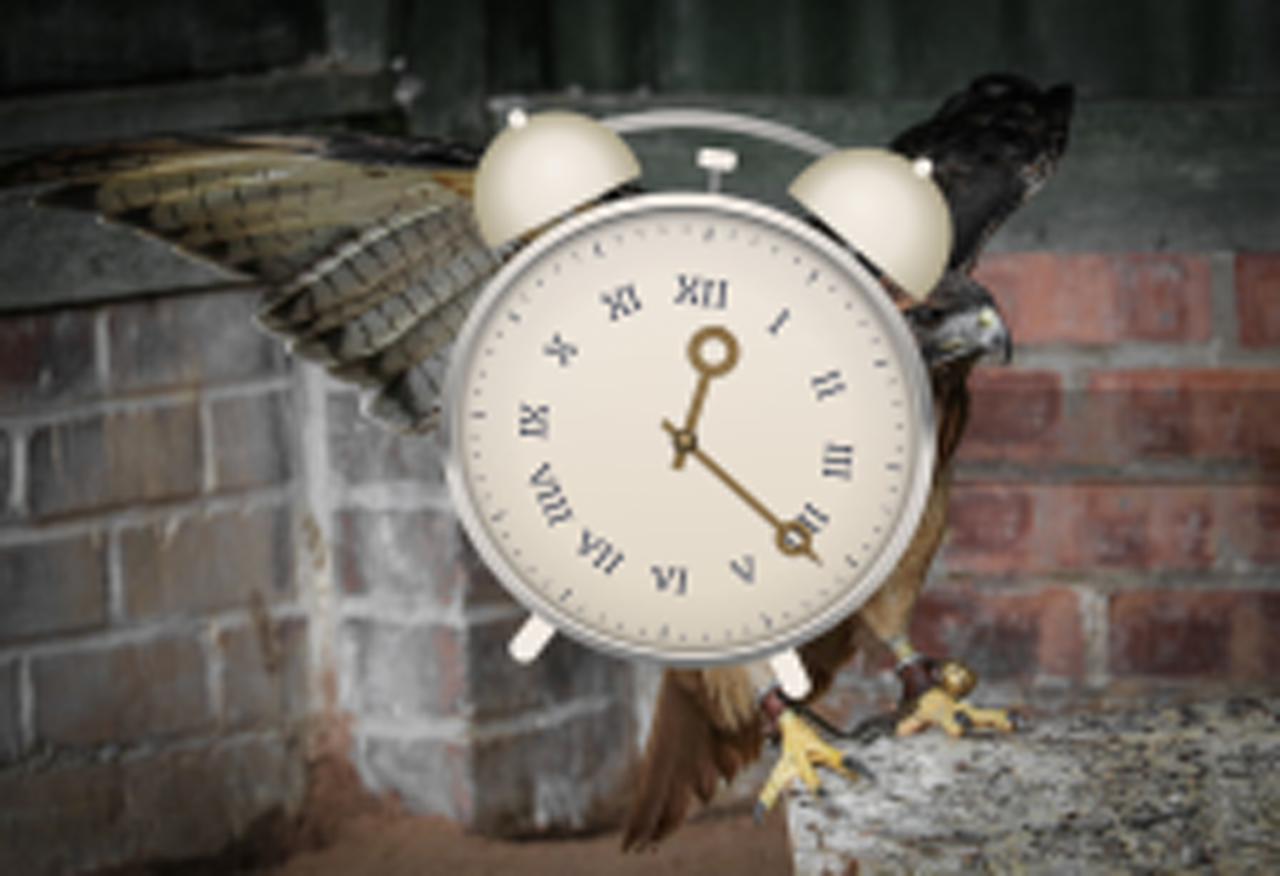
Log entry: {"hour": 12, "minute": 21}
